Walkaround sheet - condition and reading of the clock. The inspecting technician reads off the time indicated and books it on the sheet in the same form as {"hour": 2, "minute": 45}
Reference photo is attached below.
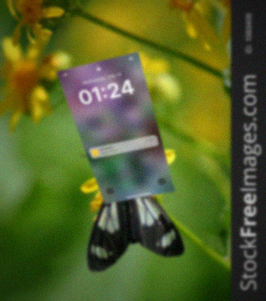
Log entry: {"hour": 1, "minute": 24}
